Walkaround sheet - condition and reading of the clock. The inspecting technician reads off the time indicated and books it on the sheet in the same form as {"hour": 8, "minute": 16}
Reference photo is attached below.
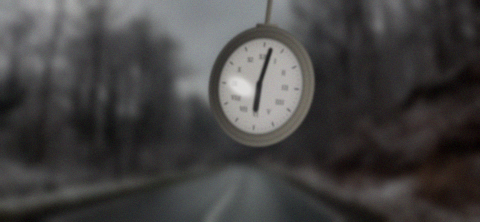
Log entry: {"hour": 6, "minute": 2}
